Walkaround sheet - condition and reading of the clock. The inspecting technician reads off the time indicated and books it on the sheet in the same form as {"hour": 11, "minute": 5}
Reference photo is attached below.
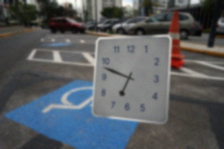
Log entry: {"hour": 6, "minute": 48}
